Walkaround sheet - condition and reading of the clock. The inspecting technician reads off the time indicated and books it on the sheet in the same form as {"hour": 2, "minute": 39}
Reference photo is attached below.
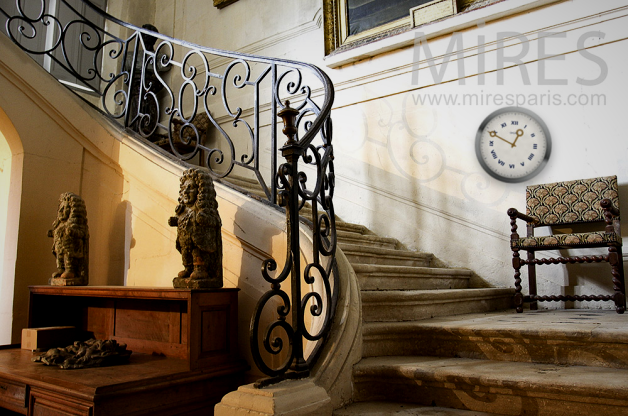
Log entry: {"hour": 12, "minute": 49}
